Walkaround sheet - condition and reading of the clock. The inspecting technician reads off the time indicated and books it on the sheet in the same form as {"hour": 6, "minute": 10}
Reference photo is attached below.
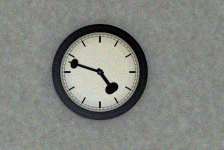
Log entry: {"hour": 4, "minute": 48}
